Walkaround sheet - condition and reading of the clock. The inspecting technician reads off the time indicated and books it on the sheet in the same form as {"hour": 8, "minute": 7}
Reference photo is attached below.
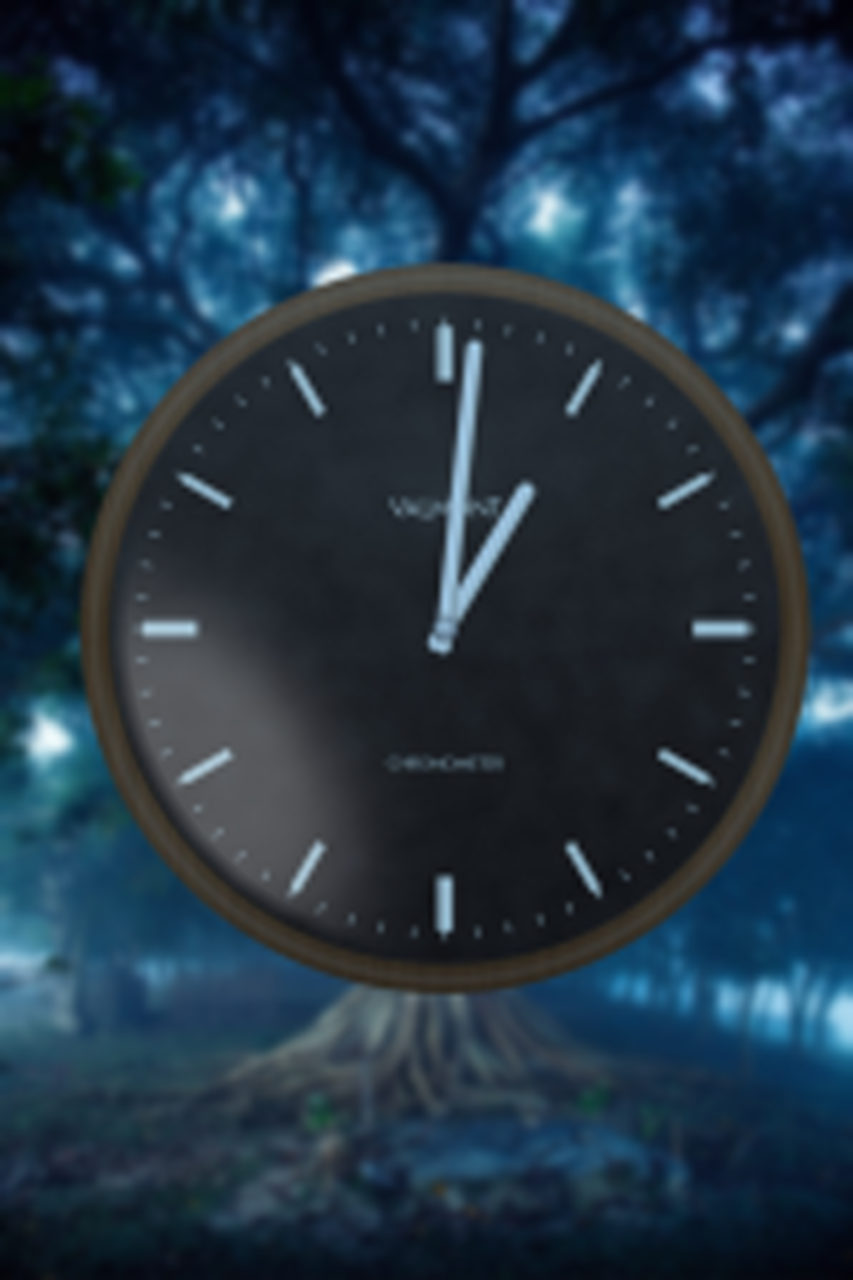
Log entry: {"hour": 1, "minute": 1}
